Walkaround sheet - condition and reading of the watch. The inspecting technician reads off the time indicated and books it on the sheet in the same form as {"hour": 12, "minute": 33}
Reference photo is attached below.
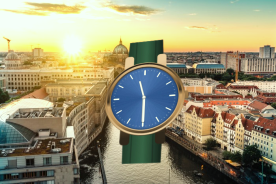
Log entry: {"hour": 11, "minute": 30}
